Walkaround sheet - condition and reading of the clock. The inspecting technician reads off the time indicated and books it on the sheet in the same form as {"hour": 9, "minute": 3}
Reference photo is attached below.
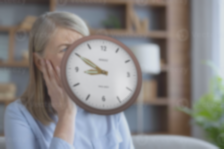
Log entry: {"hour": 8, "minute": 50}
